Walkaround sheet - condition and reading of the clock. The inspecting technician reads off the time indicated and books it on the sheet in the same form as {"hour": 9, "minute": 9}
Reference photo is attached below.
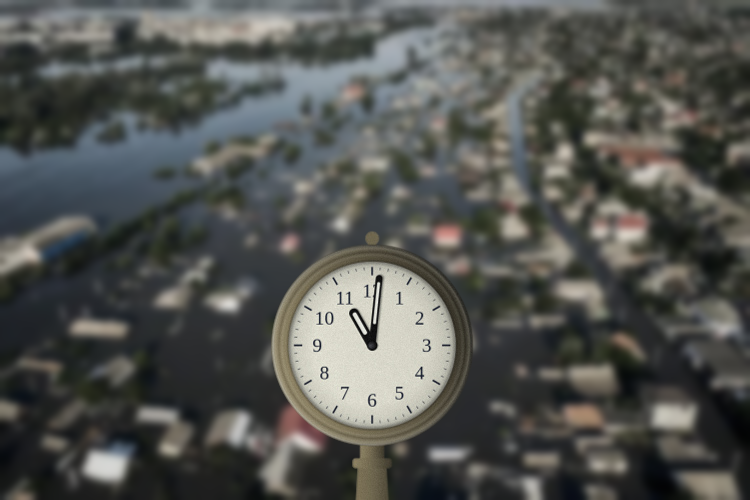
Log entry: {"hour": 11, "minute": 1}
